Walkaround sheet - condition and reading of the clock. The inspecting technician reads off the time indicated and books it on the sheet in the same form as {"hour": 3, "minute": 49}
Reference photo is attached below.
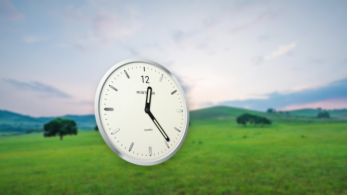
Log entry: {"hour": 12, "minute": 24}
